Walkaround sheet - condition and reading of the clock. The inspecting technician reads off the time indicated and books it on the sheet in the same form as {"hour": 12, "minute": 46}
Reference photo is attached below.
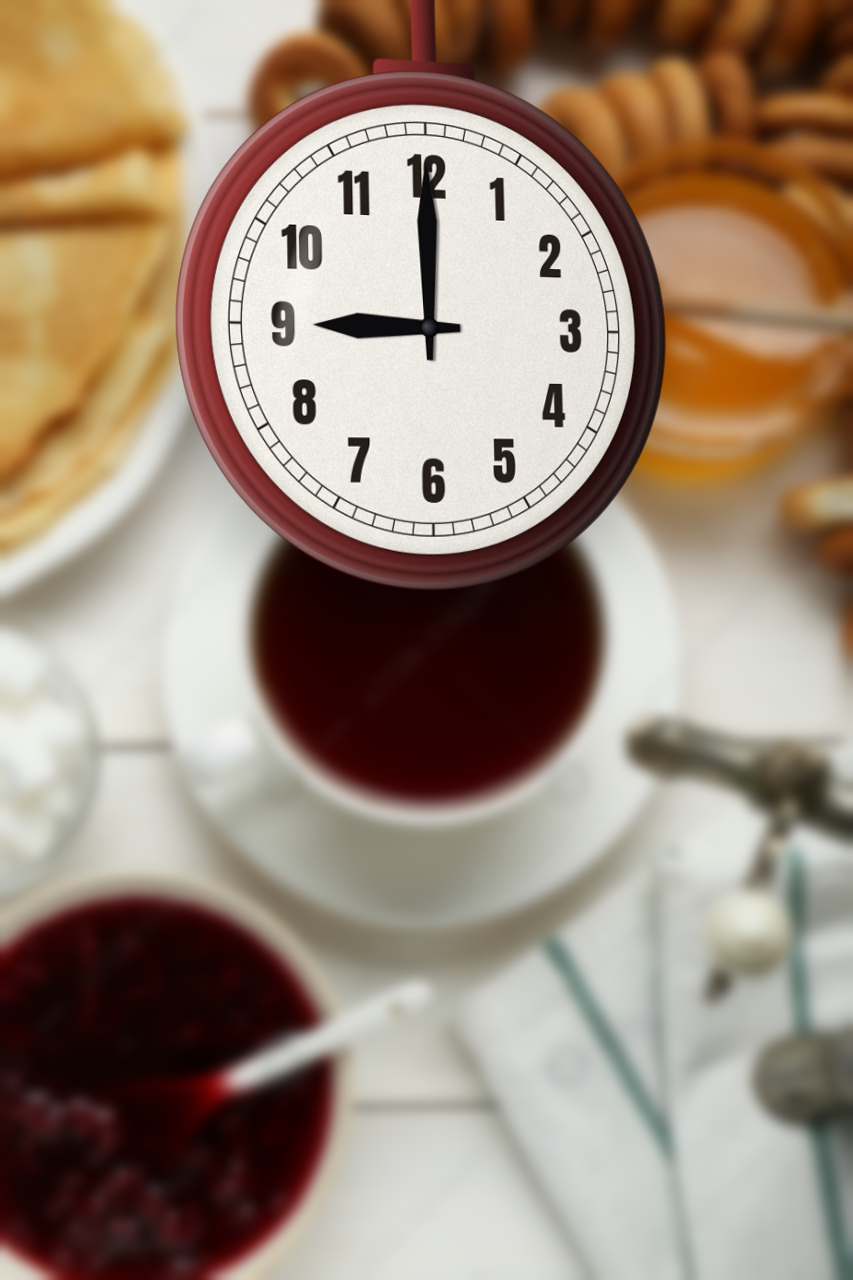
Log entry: {"hour": 9, "minute": 0}
